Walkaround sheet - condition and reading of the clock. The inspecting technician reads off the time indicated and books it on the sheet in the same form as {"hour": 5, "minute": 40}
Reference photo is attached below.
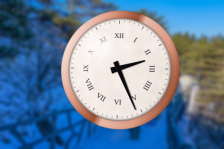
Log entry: {"hour": 2, "minute": 26}
